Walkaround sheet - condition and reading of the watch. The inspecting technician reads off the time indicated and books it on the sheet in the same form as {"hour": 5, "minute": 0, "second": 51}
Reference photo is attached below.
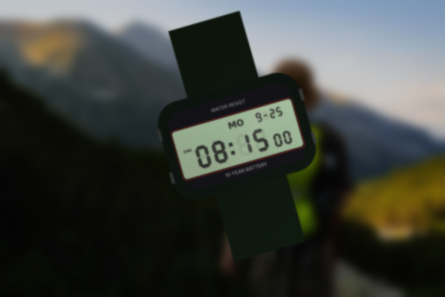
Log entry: {"hour": 8, "minute": 15, "second": 0}
